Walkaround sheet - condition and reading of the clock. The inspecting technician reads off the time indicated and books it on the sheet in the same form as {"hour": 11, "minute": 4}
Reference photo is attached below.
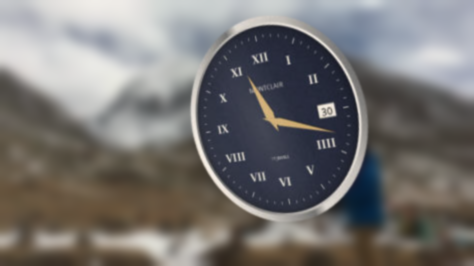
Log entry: {"hour": 11, "minute": 18}
